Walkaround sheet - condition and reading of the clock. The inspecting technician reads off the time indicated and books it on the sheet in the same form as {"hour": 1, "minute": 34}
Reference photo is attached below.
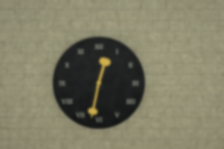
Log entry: {"hour": 12, "minute": 32}
